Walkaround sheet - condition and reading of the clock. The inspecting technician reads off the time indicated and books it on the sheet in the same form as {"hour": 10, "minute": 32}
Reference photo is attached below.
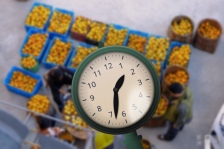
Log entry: {"hour": 1, "minute": 33}
